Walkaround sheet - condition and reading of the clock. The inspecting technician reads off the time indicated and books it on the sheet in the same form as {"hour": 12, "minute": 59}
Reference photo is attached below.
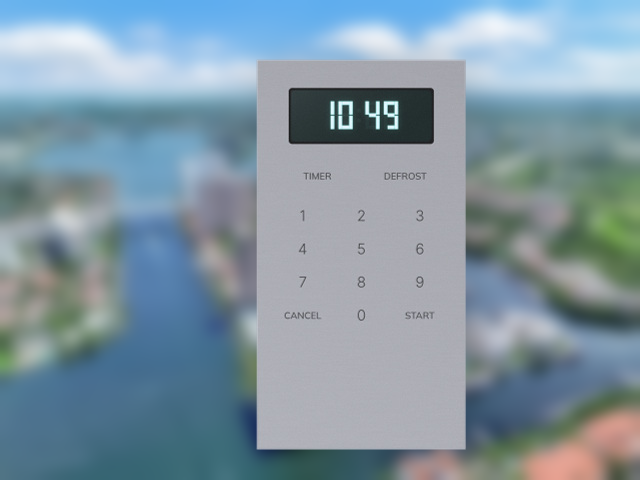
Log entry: {"hour": 10, "minute": 49}
